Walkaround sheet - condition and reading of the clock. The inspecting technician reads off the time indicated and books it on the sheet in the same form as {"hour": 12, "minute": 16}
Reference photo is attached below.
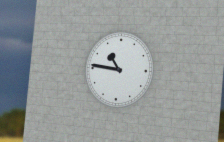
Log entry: {"hour": 10, "minute": 46}
